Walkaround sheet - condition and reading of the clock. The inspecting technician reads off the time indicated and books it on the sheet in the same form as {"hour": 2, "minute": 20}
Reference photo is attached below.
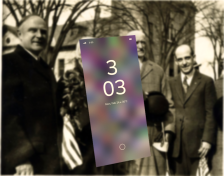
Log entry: {"hour": 3, "minute": 3}
